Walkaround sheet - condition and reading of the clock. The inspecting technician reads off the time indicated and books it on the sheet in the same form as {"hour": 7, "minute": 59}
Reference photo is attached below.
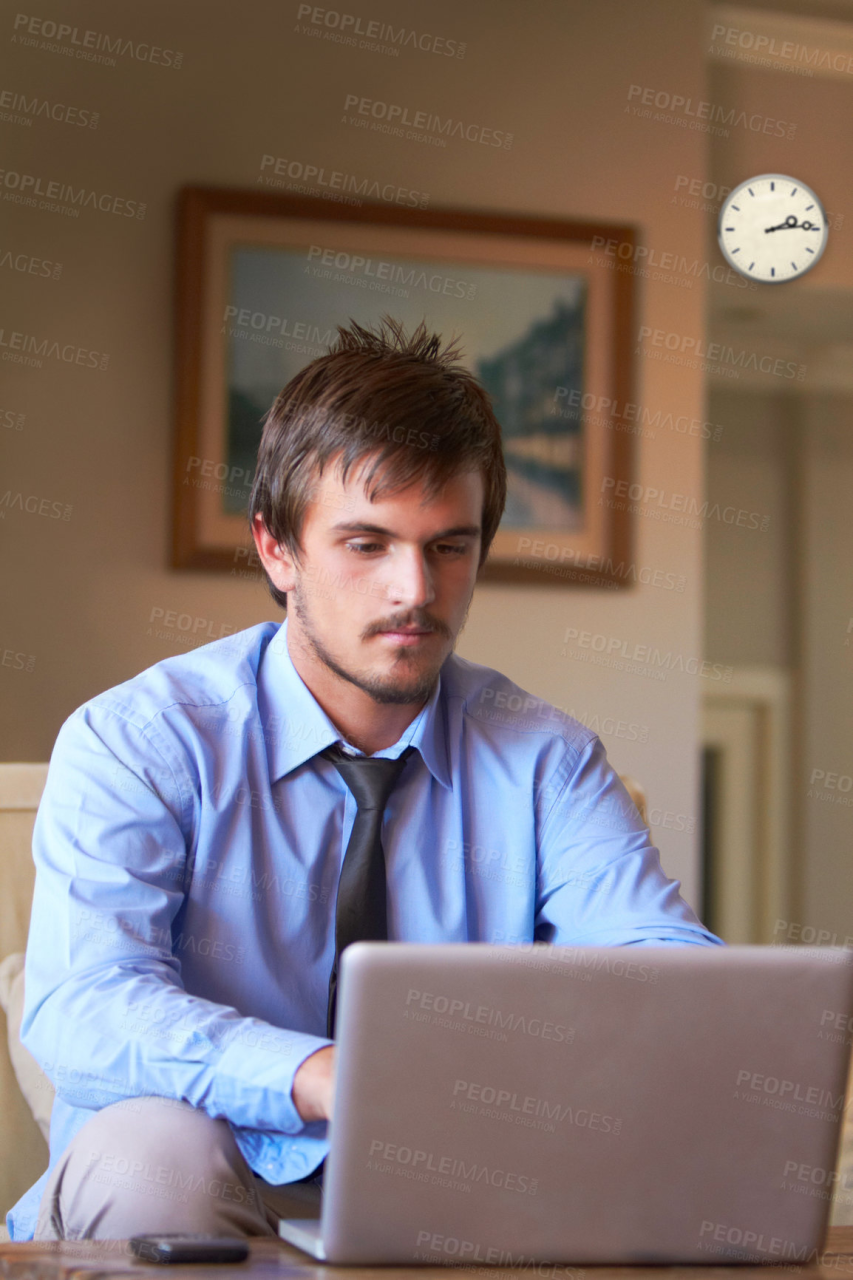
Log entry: {"hour": 2, "minute": 14}
